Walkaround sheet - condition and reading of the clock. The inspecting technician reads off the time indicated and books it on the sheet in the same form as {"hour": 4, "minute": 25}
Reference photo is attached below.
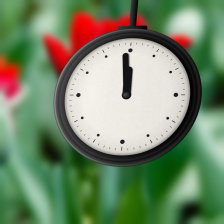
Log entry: {"hour": 11, "minute": 59}
